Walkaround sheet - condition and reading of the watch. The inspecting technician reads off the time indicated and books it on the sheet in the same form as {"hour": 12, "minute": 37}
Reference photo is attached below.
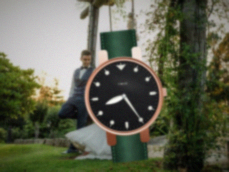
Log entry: {"hour": 8, "minute": 25}
